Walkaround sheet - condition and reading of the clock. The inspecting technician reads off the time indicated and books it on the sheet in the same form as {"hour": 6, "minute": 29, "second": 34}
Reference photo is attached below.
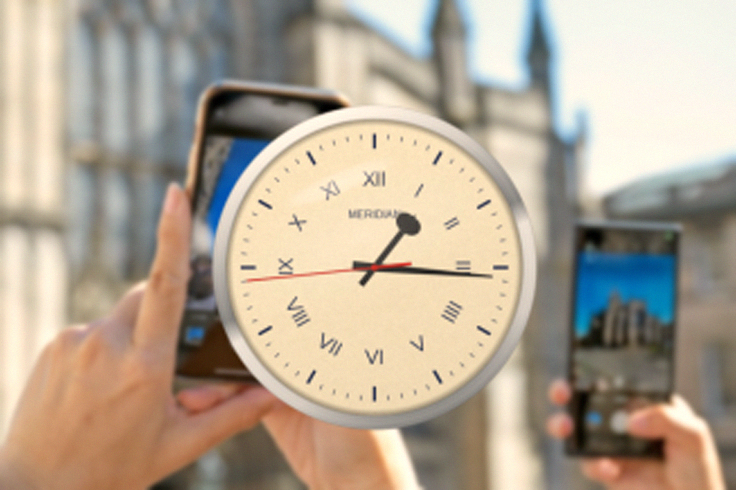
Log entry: {"hour": 1, "minute": 15, "second": 44}
